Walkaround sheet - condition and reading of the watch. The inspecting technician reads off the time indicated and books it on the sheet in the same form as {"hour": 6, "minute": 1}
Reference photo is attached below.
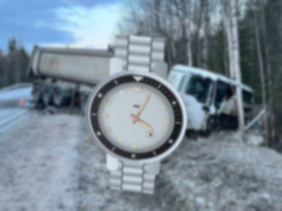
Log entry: {"hour": 4, "minute": 4}
